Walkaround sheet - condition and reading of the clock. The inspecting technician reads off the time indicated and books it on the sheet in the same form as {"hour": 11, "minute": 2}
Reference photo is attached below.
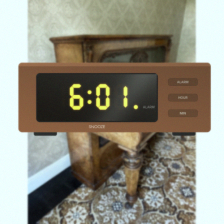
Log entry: {"hour": 6, "minute": 1}
